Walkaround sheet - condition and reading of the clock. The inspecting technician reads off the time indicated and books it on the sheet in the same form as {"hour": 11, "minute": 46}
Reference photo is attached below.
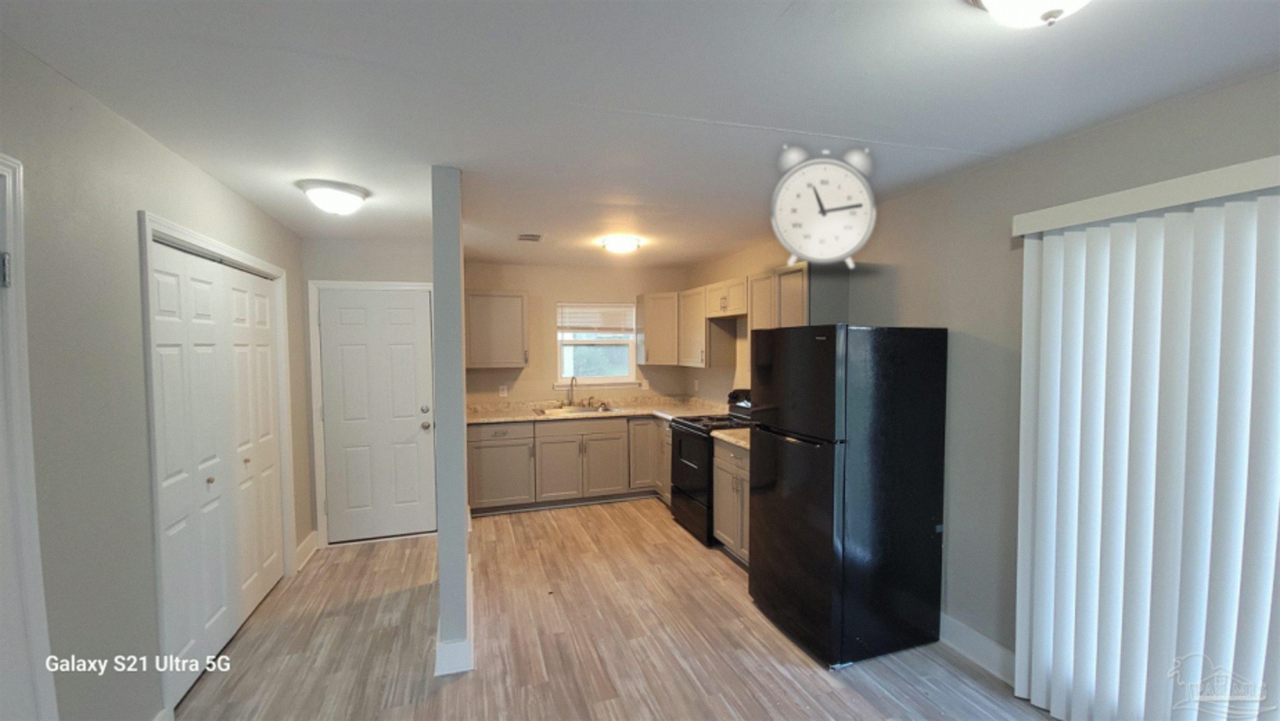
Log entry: {"hour": 11, "minute": 13}
